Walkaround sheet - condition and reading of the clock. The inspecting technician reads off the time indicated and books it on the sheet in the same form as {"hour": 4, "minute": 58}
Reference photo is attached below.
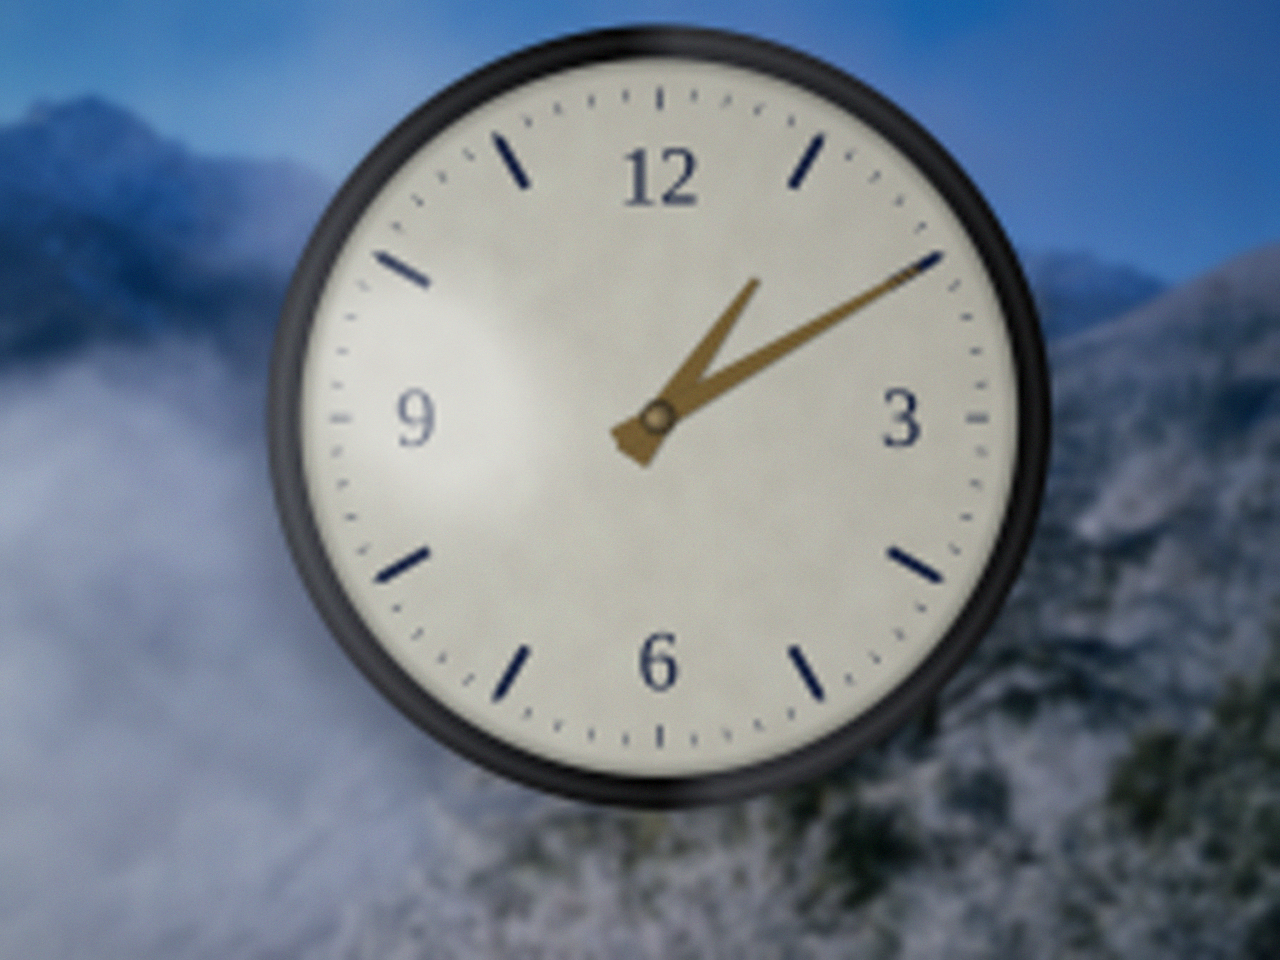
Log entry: {"hour": 1, "minute": 10}
